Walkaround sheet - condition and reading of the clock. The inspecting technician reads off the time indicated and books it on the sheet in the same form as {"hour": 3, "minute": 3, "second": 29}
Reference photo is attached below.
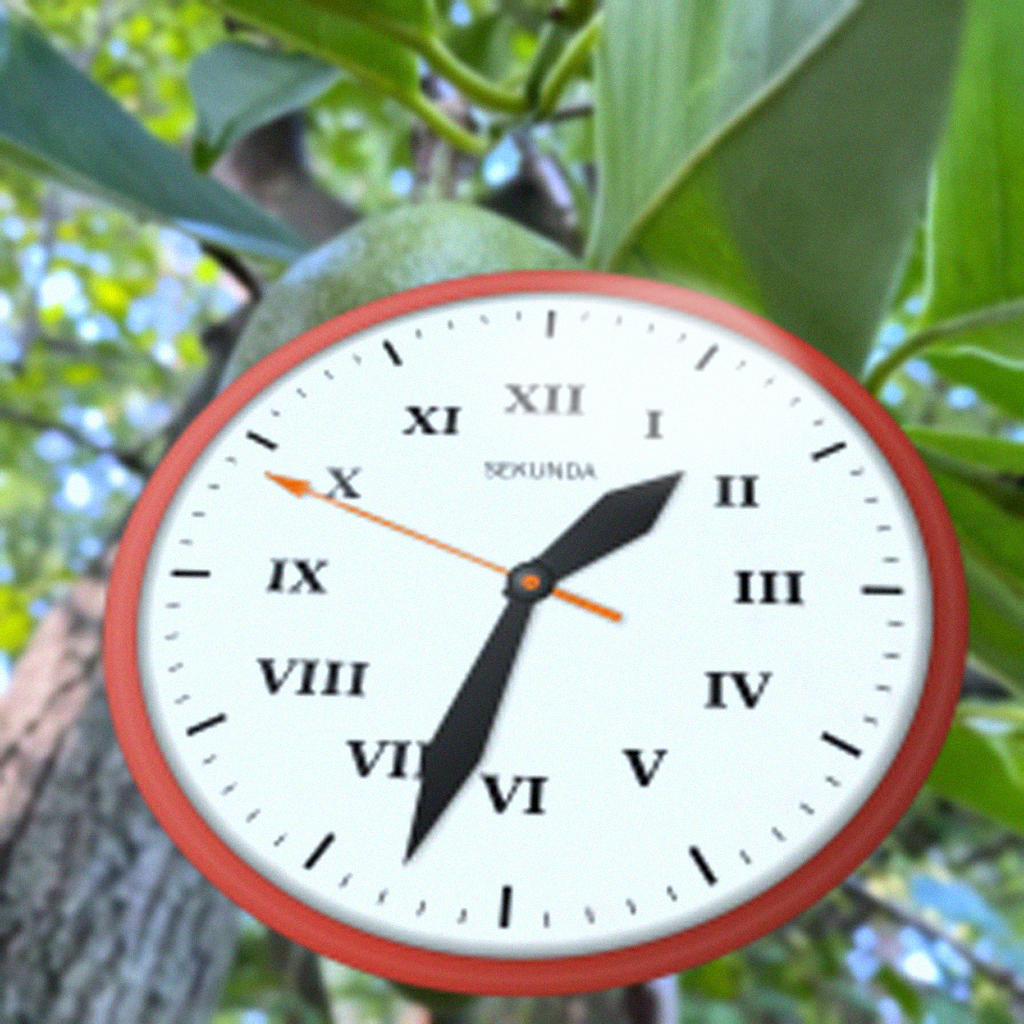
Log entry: {"hour": 1, "minute": 32, "second": 49}
